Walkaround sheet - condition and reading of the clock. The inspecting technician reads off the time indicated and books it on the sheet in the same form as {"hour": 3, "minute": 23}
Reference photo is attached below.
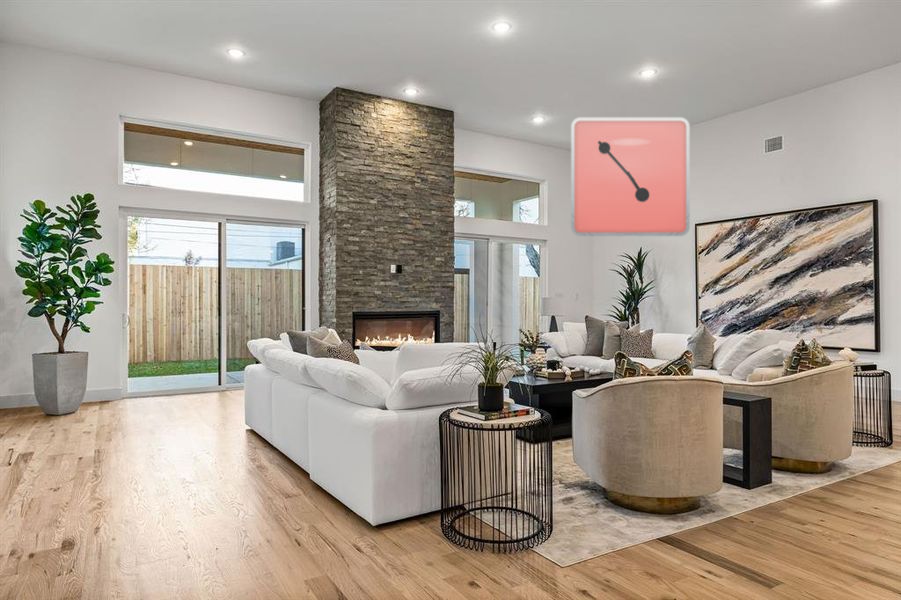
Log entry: {"hour": 4, "minute": 53}
